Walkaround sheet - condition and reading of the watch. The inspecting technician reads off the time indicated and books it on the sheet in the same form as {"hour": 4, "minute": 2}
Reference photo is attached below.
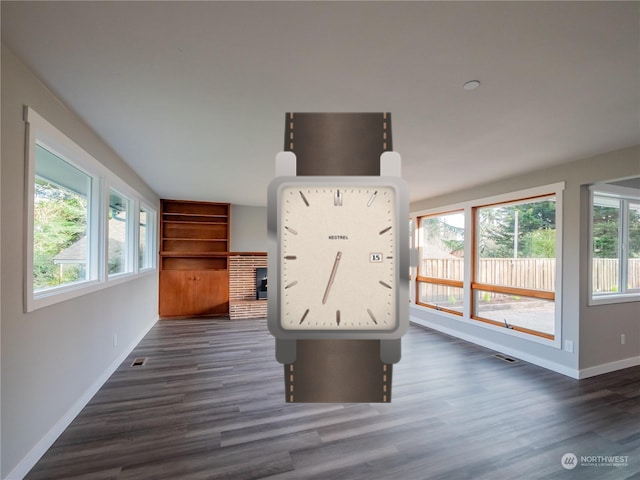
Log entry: {"hour": 6, "minute": 33}
